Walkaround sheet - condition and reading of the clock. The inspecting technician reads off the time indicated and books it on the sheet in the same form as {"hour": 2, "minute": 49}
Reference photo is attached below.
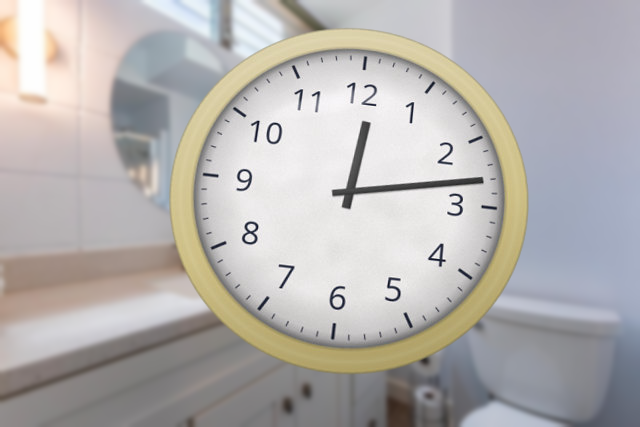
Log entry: {"hour": 12, "minute": 13}
